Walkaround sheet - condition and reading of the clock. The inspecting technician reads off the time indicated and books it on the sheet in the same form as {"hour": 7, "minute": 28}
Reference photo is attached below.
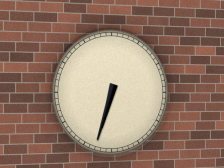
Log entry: {"hour": 6, "minute": 33}
